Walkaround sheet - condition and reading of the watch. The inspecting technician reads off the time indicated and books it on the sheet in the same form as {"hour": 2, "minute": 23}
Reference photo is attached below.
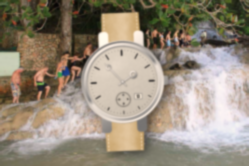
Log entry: {"hour": 1, "minute": 53}
